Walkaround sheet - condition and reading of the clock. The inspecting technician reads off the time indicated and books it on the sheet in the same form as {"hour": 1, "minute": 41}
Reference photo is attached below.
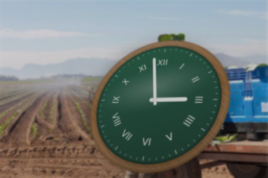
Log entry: {"hour": 2, "minute": 58}
